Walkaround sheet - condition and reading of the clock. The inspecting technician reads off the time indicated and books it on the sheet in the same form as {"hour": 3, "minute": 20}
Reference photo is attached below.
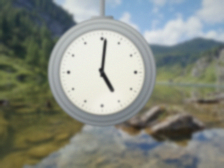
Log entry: {"hour": 5, "minute": 1}
